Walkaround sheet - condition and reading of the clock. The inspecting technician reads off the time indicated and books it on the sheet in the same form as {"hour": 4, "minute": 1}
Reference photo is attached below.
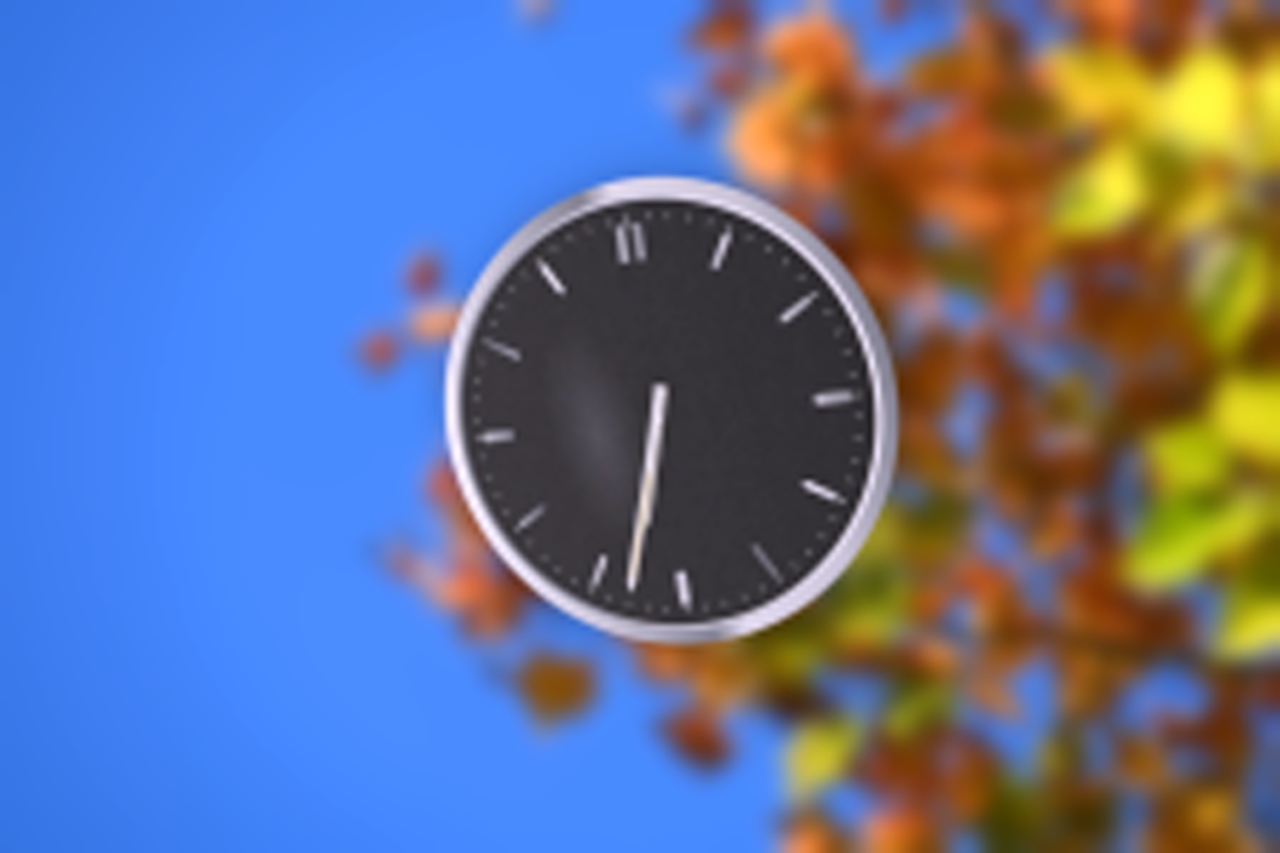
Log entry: {"hour": 6, "minute": 33}
